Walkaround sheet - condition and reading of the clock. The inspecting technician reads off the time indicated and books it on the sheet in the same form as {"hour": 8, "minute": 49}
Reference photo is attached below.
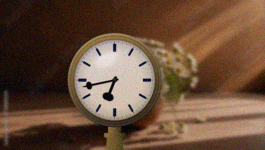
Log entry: {"hour": 6, "minute": 43}
